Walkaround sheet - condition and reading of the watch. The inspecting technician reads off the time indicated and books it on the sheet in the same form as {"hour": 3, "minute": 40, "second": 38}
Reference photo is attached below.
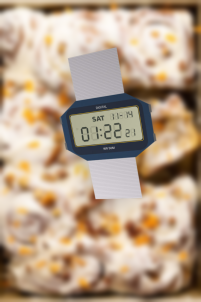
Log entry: {"hour": 1, "minute": 22, "second": 21}
